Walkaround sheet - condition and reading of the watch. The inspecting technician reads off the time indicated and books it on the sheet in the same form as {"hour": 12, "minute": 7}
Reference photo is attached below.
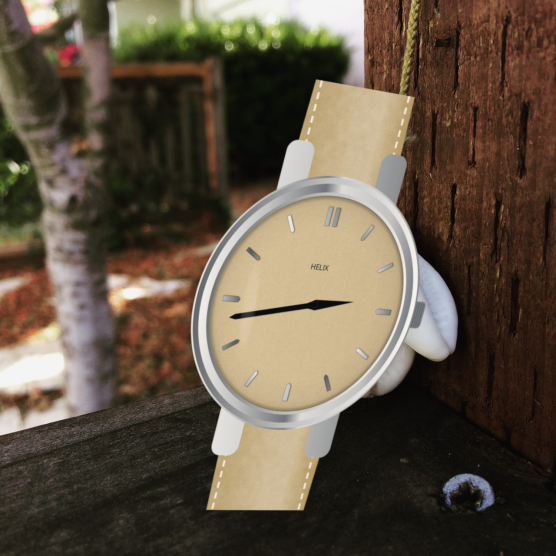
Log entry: {"hour": 2, "minute": 43}
